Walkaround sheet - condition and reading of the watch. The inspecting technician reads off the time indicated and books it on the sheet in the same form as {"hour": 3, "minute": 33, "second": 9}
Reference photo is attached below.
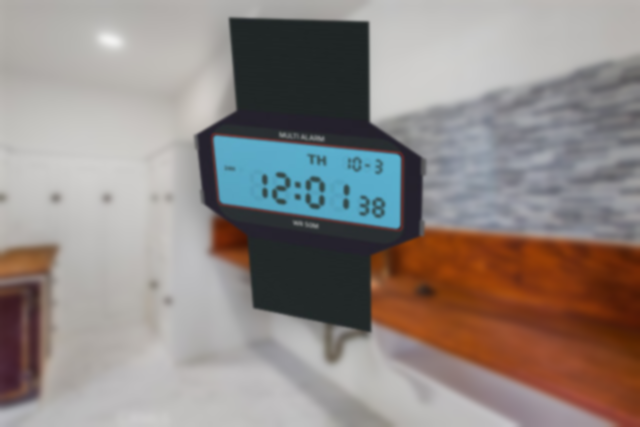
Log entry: {"hour": 12, "minute": 1, "second": 38}
